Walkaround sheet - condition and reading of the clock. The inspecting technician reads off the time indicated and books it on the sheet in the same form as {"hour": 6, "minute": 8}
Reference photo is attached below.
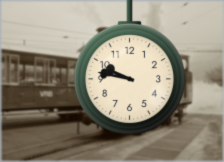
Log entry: {"hour": 9, "minute": 47}
